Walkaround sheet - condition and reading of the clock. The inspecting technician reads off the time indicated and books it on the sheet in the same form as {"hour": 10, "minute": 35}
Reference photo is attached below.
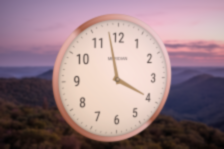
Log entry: {"hour": 3, "minute": 58}
